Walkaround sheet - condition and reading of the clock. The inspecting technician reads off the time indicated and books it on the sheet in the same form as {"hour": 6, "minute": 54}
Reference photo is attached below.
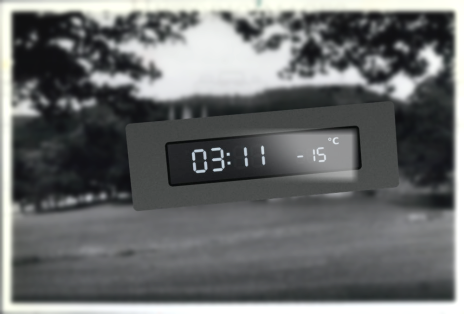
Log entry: {"hour": 3, "minute": 11}
